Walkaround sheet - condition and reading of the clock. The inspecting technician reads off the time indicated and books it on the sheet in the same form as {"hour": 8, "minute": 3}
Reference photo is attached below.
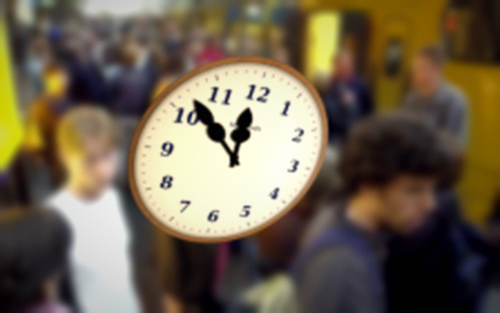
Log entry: {"hour": 11, "minute": 52}
